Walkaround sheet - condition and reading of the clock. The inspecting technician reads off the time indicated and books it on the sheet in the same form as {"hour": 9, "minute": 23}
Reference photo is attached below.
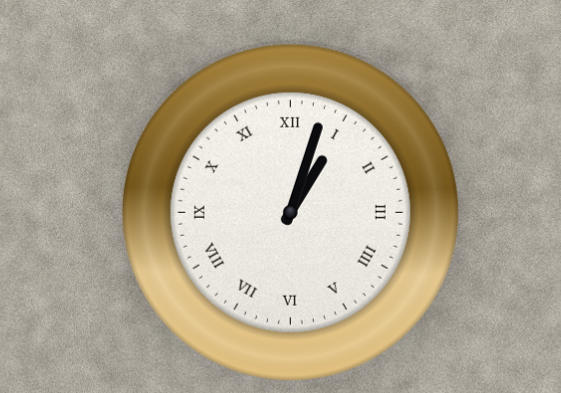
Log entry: {"hour": 1, "minute": 3}
